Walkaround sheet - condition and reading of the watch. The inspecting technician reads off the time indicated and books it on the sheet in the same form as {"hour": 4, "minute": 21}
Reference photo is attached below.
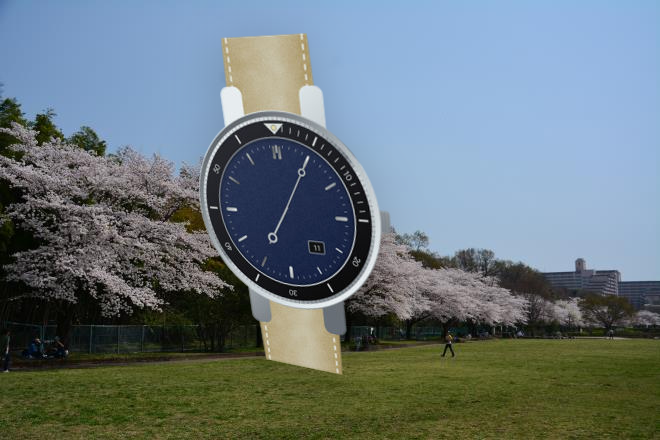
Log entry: {"hour": 7, "minute": 5}
